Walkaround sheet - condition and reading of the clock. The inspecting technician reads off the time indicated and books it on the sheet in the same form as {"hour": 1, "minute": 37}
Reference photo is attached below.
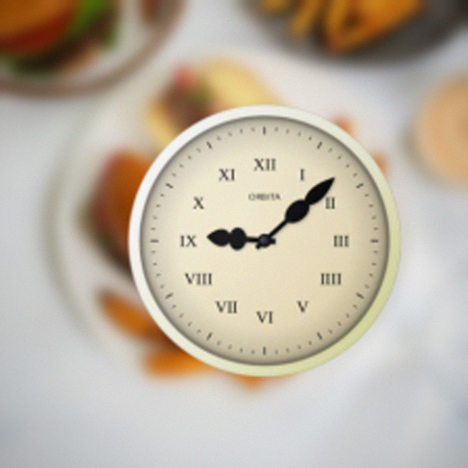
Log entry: {"hour": 9, "minute": 8}
